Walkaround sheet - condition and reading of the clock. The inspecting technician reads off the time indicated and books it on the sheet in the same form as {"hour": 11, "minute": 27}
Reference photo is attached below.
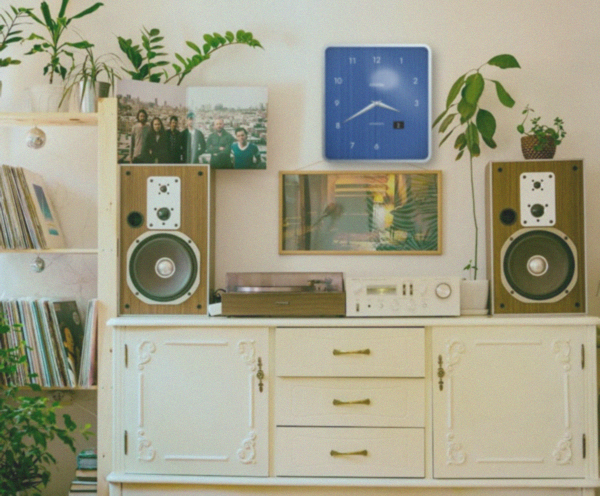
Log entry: {"hour": 3, "minute": 40}
